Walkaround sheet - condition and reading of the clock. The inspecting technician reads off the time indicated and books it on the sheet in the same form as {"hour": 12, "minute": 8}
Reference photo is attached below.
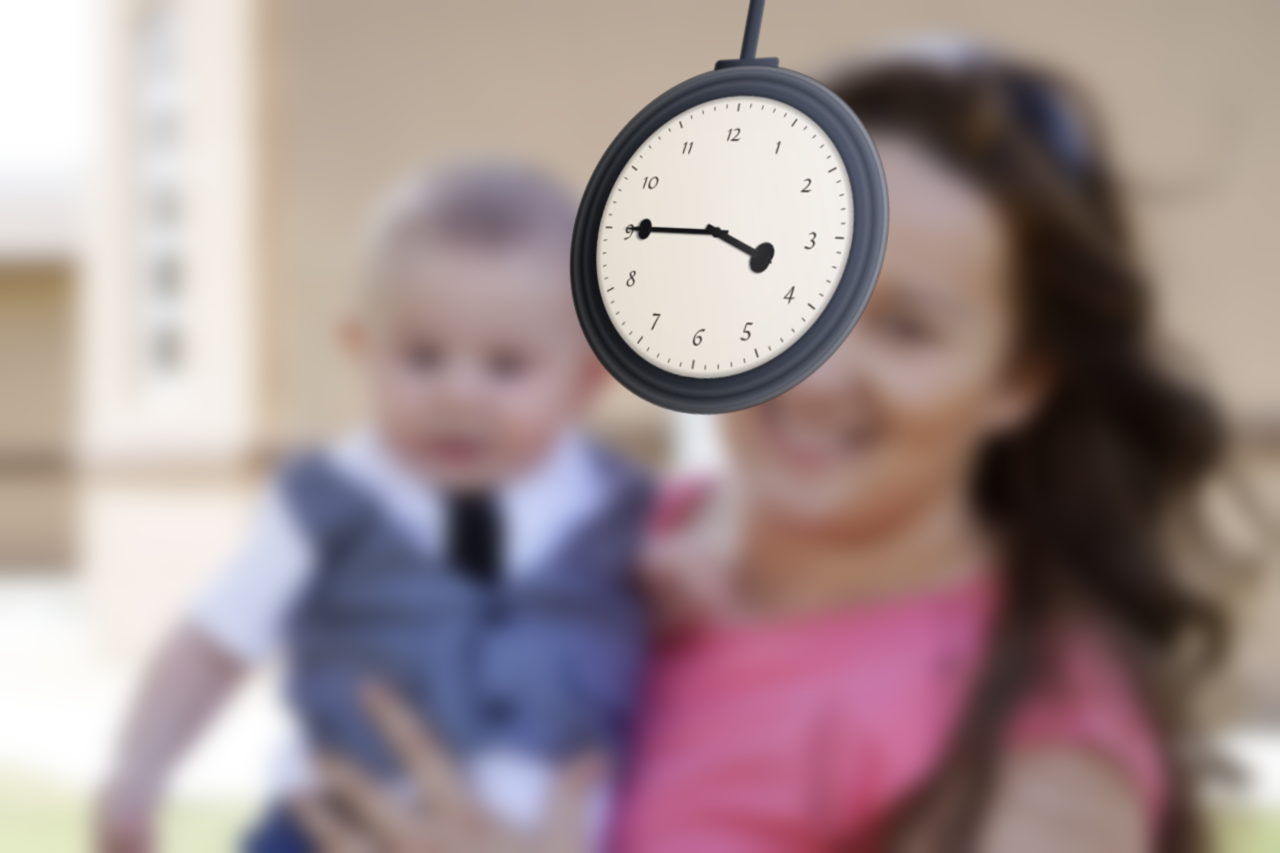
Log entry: {"hour": 3, "minute": 45}
